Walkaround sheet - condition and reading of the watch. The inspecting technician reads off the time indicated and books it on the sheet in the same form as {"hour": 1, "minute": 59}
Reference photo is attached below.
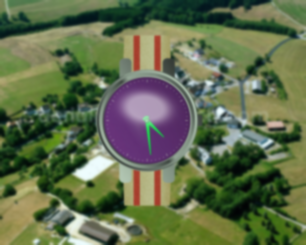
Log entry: {"hour": 4, "minute": 29}
